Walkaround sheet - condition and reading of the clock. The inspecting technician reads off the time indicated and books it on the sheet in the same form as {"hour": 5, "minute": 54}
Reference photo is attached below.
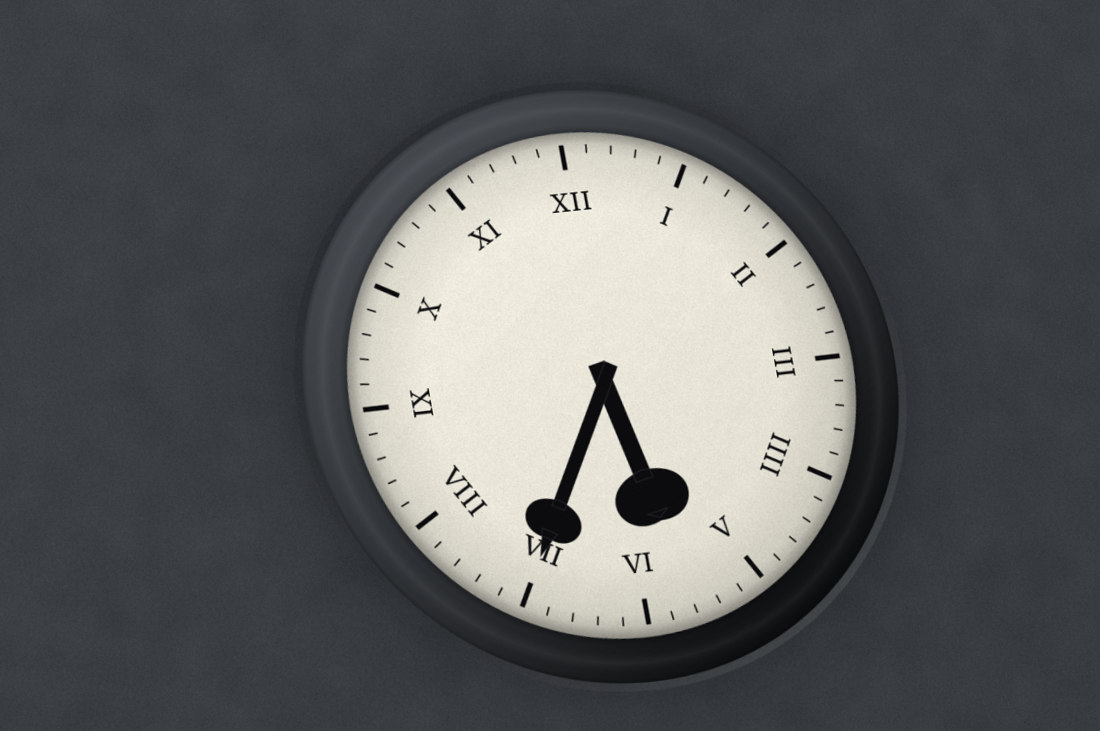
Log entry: {"hour": 5, "minute": 35}
